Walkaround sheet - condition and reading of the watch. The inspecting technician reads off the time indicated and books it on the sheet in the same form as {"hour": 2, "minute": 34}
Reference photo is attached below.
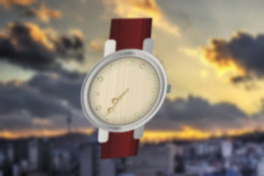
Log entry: {"hour": 7, "minute": 36}
